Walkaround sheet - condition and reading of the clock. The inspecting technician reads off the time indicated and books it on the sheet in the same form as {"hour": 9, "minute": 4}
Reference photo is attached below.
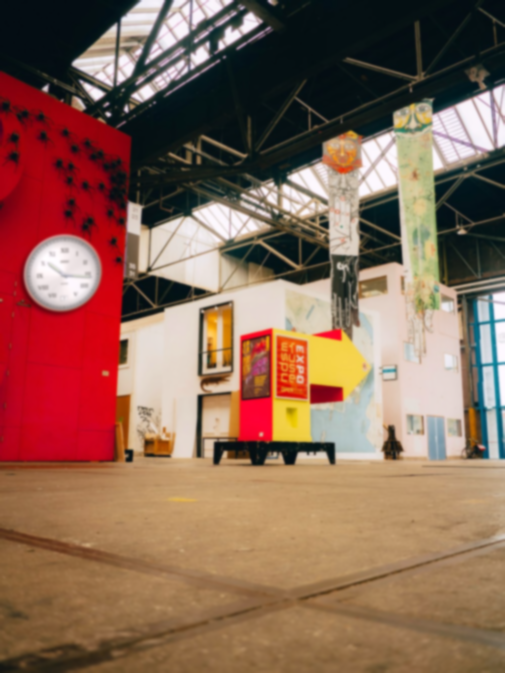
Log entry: {"hour": 10, "minute": 16}
